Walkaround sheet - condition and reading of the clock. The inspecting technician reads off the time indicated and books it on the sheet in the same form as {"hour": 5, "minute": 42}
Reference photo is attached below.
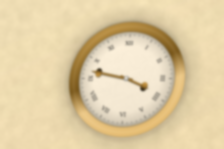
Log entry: {"hour": 3, "minute": 47}
